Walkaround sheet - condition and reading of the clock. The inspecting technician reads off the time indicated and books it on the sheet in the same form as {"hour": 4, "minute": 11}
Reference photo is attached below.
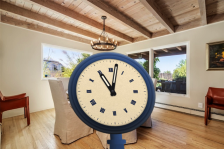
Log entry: {"hour": 11, "minute": 2}
